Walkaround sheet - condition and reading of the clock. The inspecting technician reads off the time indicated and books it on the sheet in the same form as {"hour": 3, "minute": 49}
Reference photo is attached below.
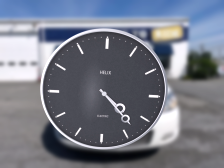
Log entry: {"hour": 4, "minute": 23}
